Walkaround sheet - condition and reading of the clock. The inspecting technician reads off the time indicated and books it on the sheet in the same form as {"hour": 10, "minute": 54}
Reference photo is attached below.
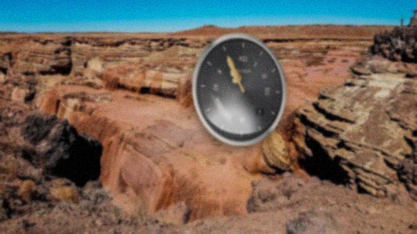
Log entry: {"hour": 10, "minute": 55}
